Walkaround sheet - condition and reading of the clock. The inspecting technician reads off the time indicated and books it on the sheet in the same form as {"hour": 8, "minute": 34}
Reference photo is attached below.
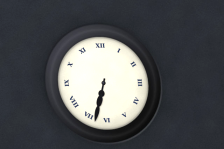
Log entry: {"hour": 6, "minute": 33}
